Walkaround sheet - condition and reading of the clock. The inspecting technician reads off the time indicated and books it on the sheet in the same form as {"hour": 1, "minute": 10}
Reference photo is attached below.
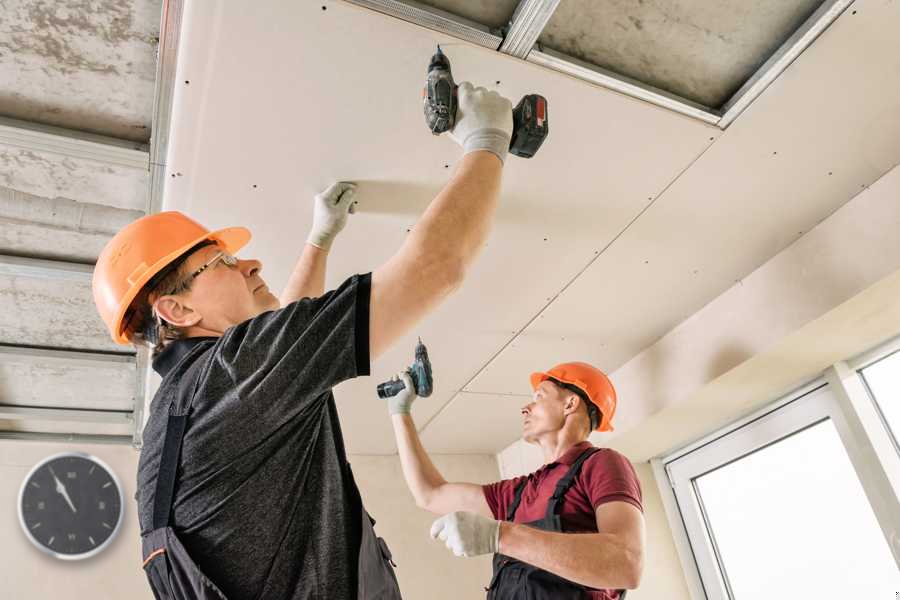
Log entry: {"hour": 10, "minute": 55}
